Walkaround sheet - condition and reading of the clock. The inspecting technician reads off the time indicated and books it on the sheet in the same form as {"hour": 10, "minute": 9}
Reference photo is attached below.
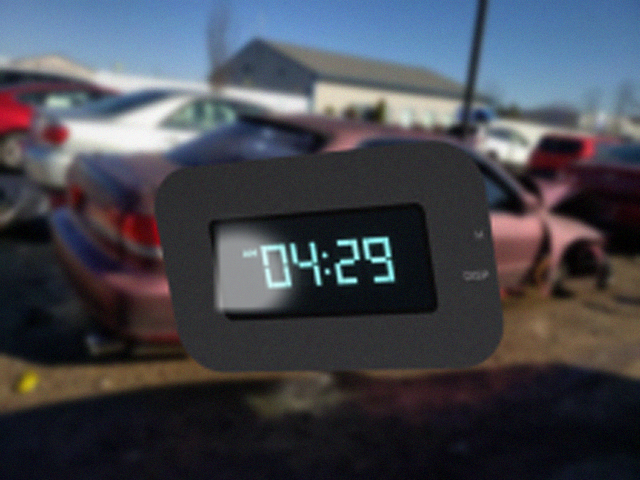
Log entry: {"hour": 4, "minute": 29}
